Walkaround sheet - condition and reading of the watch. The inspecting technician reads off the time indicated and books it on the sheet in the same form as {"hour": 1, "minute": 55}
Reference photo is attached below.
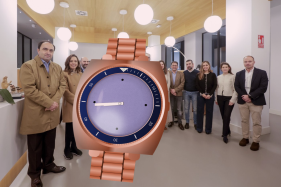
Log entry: {"hour": 8, "minute": 44}
